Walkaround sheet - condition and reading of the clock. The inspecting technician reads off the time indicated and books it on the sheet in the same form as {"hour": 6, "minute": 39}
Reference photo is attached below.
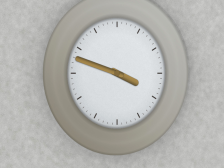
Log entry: {"hour": 3, "minute": 48}
